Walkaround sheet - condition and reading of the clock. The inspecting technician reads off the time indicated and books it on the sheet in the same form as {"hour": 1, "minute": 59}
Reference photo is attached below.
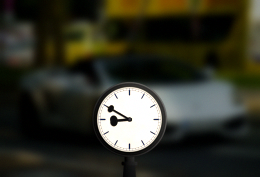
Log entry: {"hour": 8, "minute": 50}
